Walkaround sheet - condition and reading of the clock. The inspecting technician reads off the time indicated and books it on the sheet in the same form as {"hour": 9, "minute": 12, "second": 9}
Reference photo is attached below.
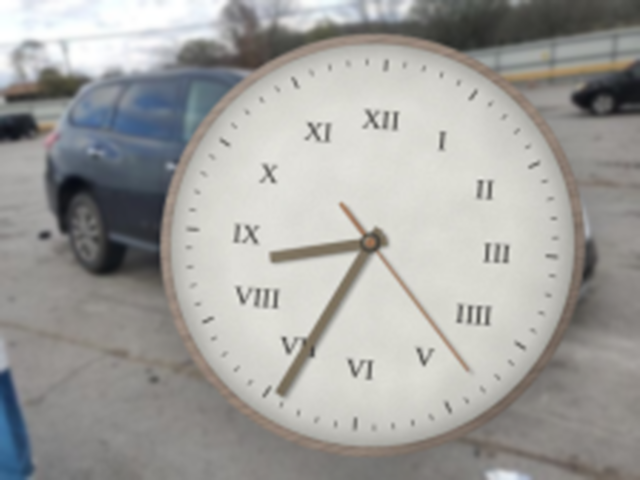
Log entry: {"hour": 8, "minute": 34, "second": 23}
